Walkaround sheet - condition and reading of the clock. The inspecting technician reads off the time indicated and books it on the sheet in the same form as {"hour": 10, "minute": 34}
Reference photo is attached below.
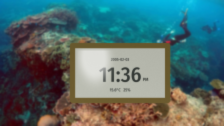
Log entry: {"hour": 11, "minute": 36}
